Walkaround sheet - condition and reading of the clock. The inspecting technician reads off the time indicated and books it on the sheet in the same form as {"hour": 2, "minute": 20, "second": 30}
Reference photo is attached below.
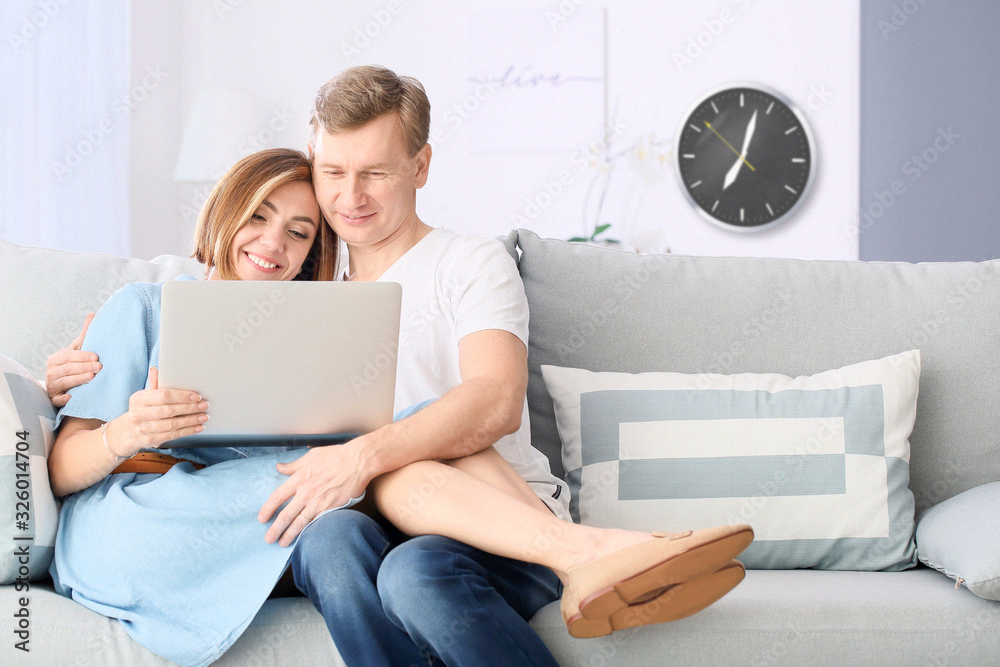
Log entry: {"hour": 7, "minute": 2, "second": 52}
